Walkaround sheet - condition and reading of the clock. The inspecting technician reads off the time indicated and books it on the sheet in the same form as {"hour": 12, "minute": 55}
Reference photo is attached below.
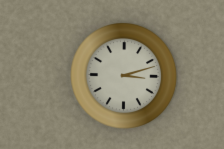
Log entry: {"hour": 3, "minute": 12}
